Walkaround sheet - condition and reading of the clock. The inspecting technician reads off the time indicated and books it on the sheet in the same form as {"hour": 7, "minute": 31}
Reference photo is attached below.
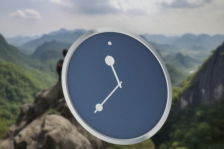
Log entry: {"hour": 11, "minute": 39}
